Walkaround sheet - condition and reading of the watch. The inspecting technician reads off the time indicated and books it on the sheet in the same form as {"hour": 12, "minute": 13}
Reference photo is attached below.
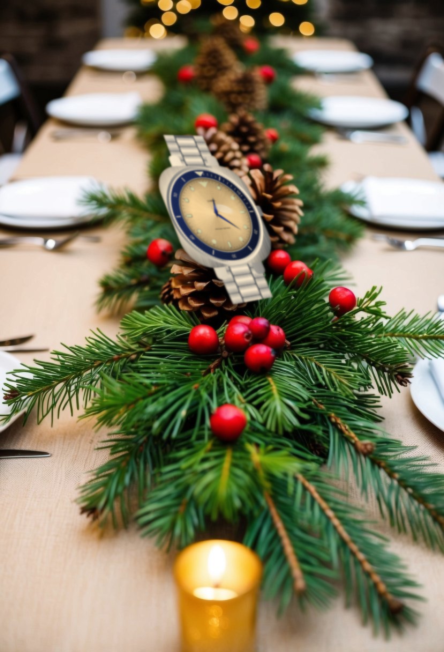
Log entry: {"hour": 12, "minute": 22}
